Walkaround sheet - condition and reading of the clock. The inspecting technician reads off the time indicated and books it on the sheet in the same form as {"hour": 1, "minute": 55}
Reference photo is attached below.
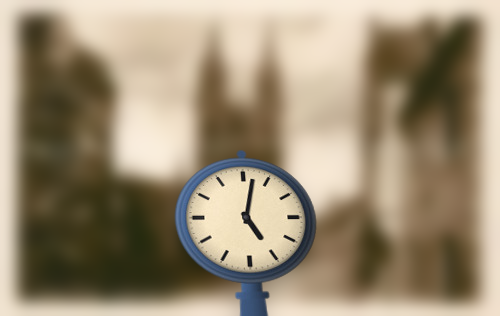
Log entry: {"hour": 5, "minute": 2}
